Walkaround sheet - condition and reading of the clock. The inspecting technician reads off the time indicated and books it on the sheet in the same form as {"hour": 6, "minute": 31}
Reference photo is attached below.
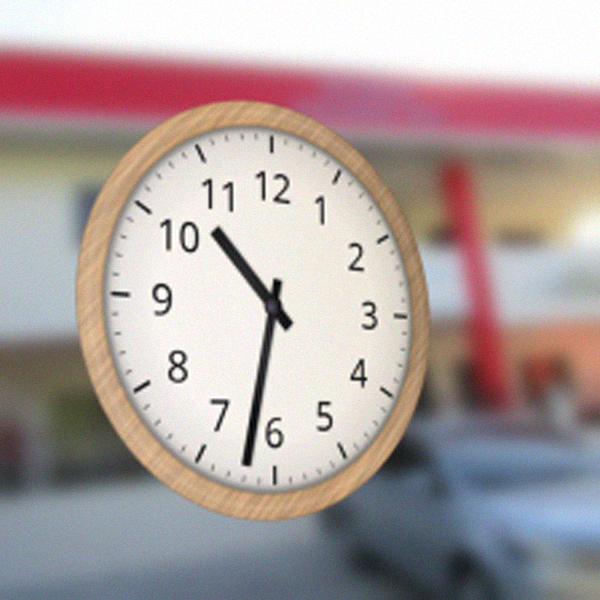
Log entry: {"hour": 10, "minute": 32}
